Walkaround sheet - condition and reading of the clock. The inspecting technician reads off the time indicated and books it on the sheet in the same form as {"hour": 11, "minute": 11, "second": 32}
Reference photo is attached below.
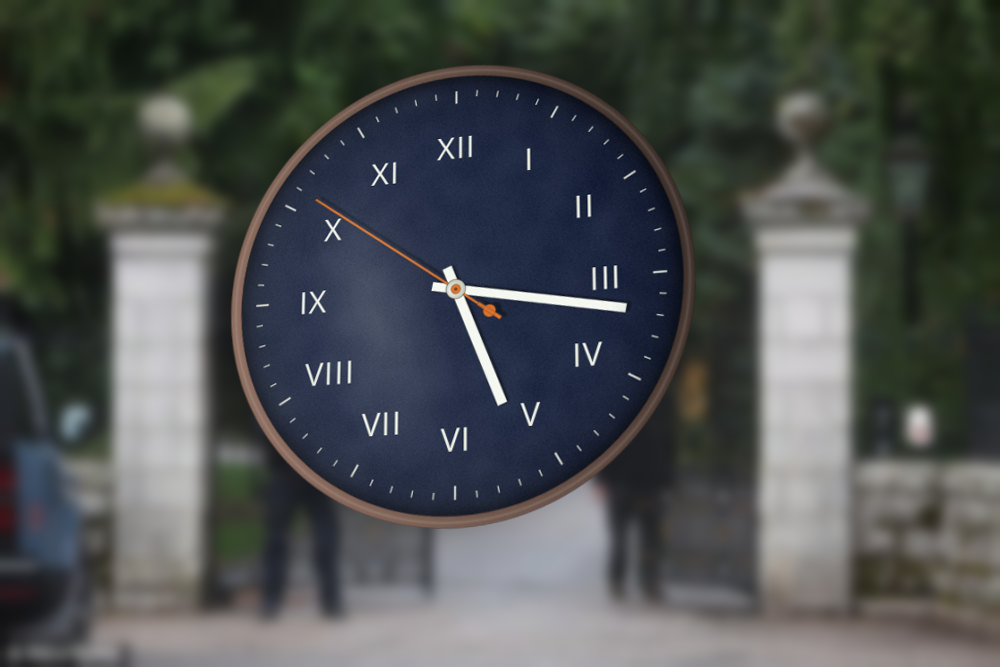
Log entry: {"hour": 5, "minute": 16, "second": 51}
